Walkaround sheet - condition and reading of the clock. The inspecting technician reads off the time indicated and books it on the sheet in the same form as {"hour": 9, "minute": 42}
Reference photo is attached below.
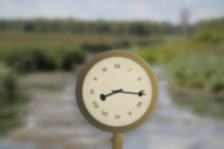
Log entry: {"hour": 8, "minute": 16}
